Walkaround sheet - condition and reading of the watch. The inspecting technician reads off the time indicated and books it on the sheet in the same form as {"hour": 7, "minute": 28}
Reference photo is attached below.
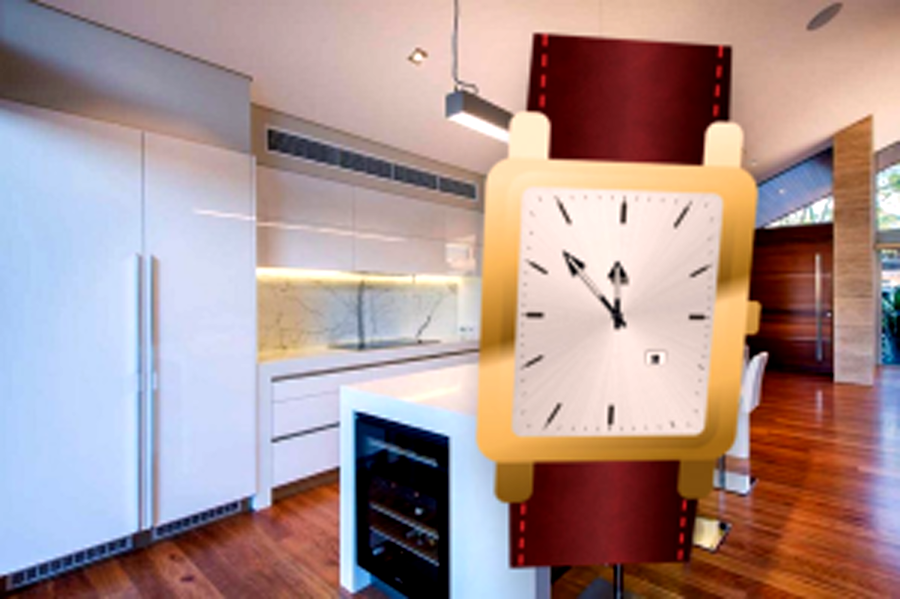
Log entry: {"hour": 11, "minute": 53}
